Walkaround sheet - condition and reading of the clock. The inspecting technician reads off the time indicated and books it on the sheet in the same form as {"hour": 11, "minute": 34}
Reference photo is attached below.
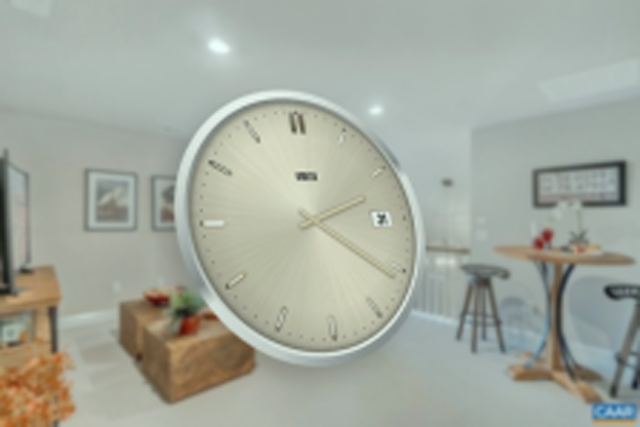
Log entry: {"hour": 2, "minute": 21}
